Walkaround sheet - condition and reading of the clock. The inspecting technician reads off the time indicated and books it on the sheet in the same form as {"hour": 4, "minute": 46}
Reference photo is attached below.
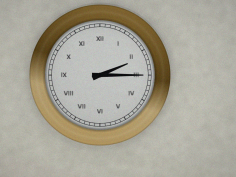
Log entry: {"hour": 2, "minute": 15}
